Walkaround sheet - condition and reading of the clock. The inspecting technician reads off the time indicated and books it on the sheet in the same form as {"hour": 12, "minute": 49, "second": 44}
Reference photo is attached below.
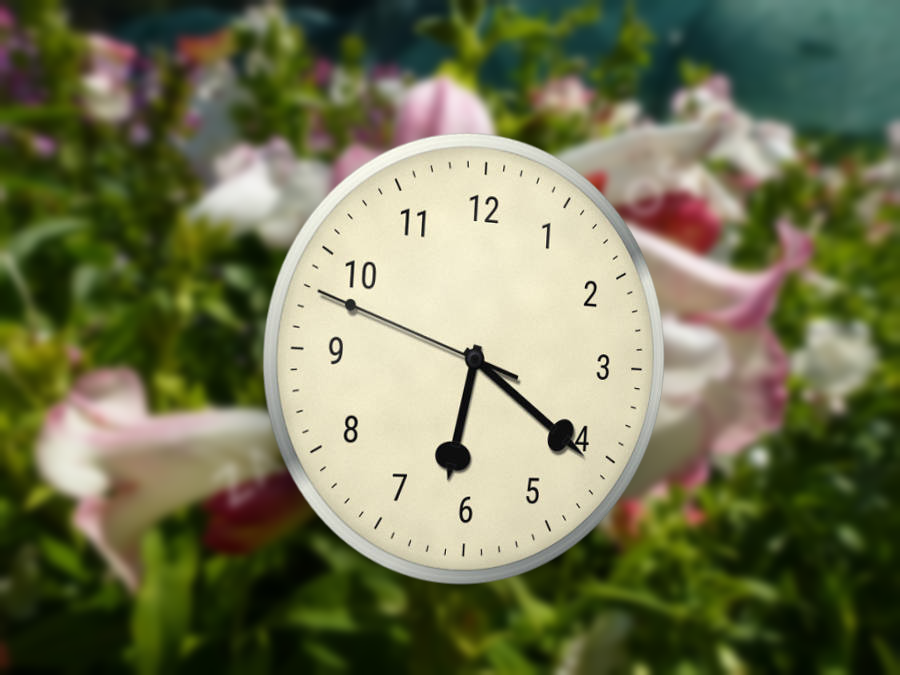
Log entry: {"hour": 6, "minute": 20, "second": 48}
